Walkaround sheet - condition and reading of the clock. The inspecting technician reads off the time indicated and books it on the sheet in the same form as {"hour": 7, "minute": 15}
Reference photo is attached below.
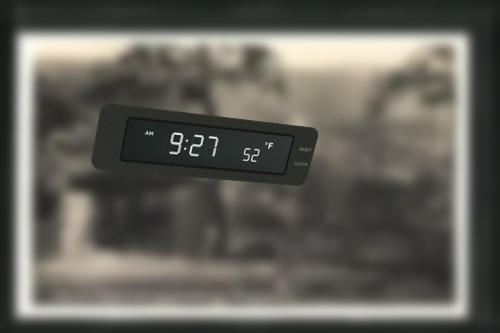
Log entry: {"hour": 9, "minute": 27}
